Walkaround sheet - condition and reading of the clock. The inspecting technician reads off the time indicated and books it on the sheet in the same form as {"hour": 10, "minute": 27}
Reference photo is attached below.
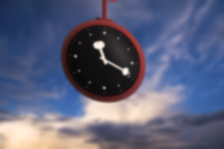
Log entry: {"hour": 11, "minute": 19}
